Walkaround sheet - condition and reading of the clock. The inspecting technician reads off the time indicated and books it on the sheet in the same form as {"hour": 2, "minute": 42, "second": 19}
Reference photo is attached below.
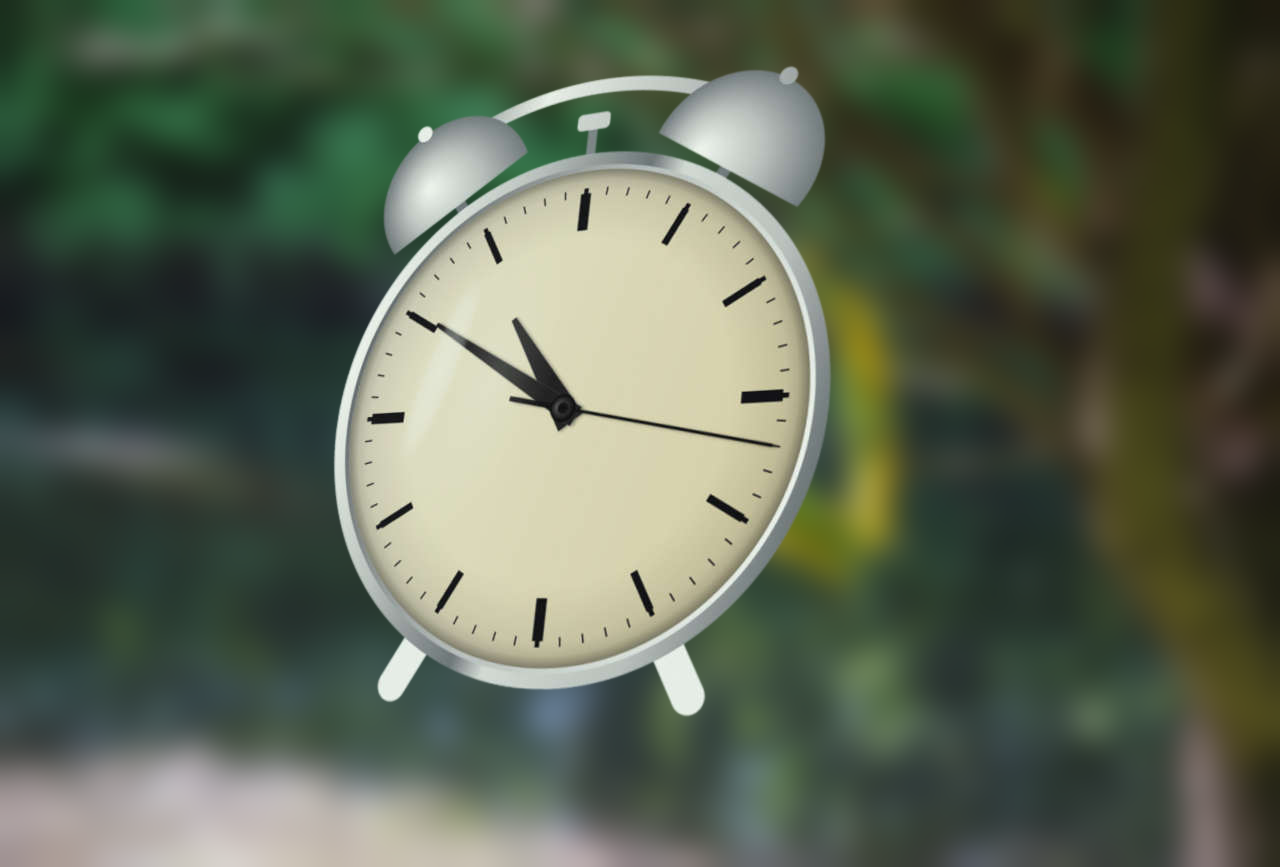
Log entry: {"hour": 10, "minute": 50, "second": 17}
